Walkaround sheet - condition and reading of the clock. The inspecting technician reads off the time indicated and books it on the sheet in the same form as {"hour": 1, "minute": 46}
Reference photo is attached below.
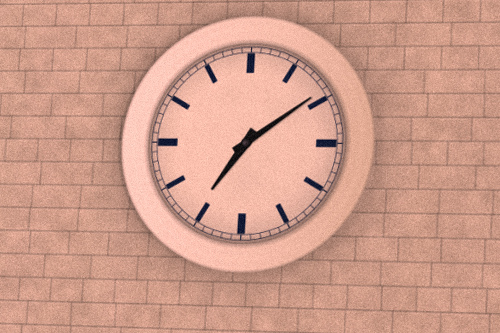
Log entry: {"hour": 7, "minute": 9}
